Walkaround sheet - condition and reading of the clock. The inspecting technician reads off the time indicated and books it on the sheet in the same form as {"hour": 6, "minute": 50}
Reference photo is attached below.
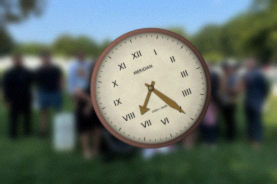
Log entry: {"hour": 7, "minute": 25}
